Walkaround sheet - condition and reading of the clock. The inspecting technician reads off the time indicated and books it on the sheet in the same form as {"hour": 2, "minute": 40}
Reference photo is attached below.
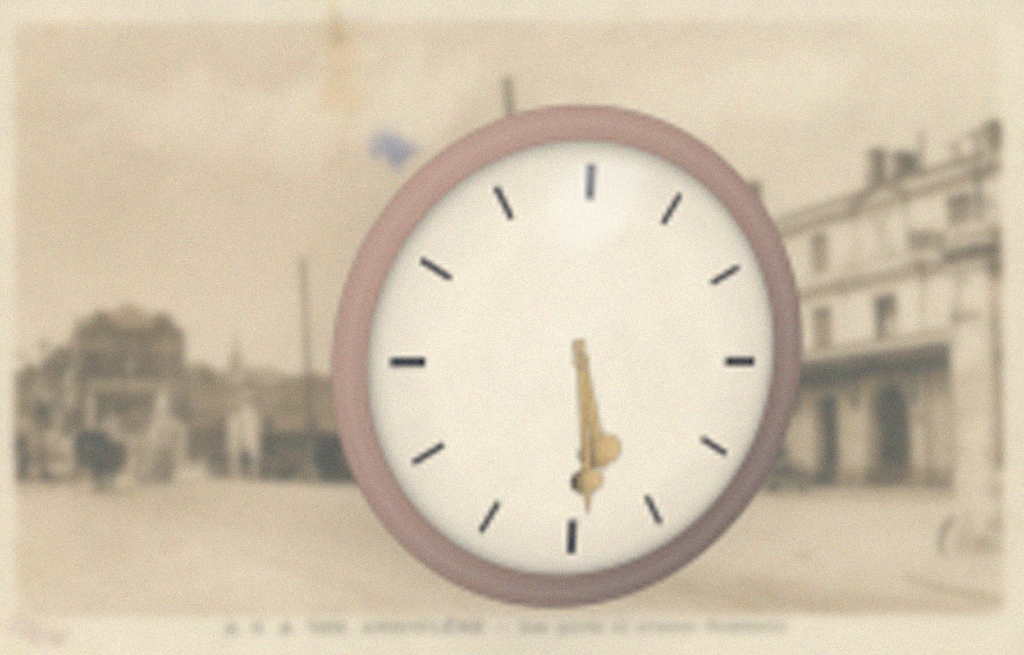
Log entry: {"hour": 5, "minute": 29}
